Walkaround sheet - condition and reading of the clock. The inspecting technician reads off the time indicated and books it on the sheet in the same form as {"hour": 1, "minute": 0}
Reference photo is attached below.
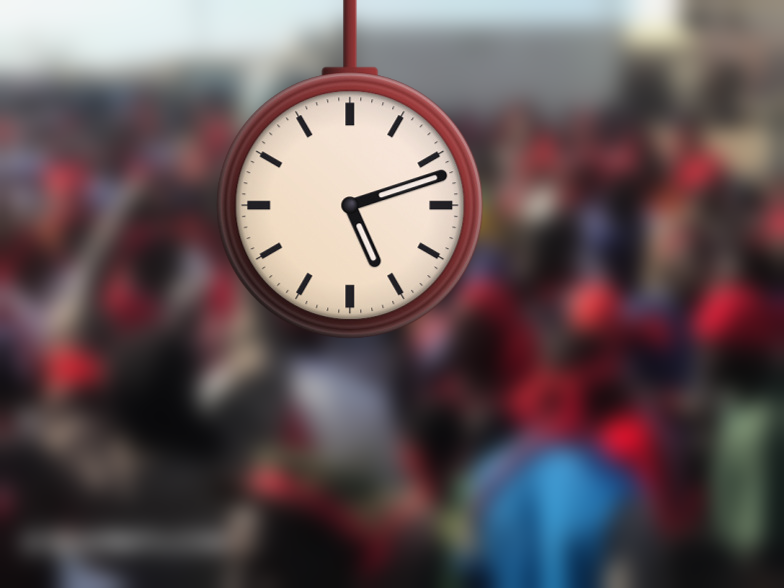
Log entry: {"hour": 5, "minute": 12}
